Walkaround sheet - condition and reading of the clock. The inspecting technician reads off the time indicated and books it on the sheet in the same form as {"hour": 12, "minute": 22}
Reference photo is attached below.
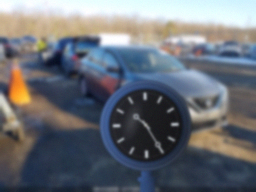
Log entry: {"hour": 10, "minute": 25}
